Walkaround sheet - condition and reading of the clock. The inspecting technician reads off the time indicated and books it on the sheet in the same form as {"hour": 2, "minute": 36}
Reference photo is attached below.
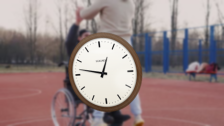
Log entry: {"hour": 12, "minute": 47}
